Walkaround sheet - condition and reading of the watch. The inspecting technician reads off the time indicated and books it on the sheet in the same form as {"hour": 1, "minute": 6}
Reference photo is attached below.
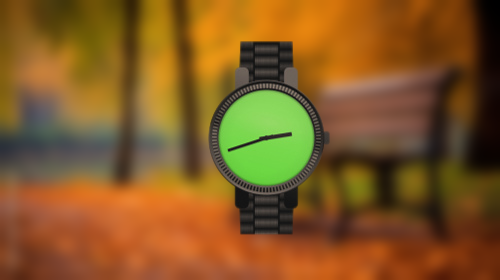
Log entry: {"hour": 2, "minute": 42}
